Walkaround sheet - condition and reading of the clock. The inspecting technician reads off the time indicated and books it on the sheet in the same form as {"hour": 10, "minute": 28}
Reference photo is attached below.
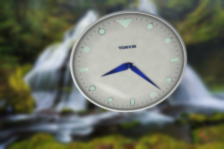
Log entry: {"hour": 8, "minute": 23}
